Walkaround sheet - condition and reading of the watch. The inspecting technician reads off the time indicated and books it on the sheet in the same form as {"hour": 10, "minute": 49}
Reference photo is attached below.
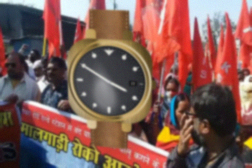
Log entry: {"hour": 3, "minute": 50}
